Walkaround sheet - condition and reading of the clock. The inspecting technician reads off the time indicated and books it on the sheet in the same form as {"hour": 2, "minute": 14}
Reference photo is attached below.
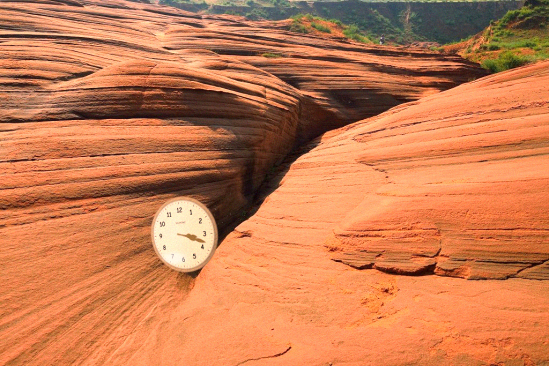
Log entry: {"hour": 3, "minute": 18}
